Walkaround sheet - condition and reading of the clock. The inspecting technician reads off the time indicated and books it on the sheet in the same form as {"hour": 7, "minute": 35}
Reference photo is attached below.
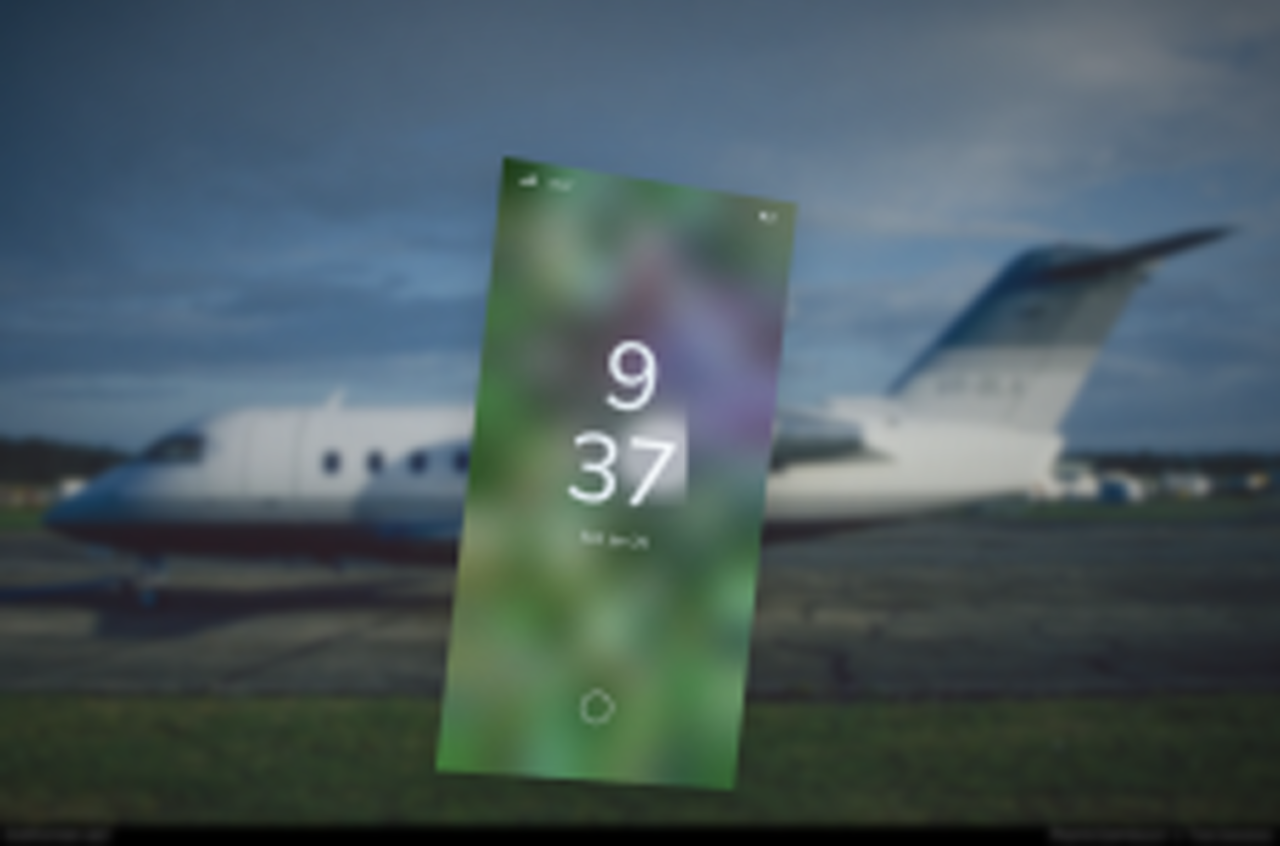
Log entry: {"hour": 9, "minute": 37}
